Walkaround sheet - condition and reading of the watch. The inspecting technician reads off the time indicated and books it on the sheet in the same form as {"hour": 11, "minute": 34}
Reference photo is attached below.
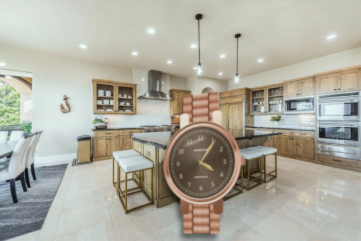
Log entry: {"hour": 4, "minute": 6}
